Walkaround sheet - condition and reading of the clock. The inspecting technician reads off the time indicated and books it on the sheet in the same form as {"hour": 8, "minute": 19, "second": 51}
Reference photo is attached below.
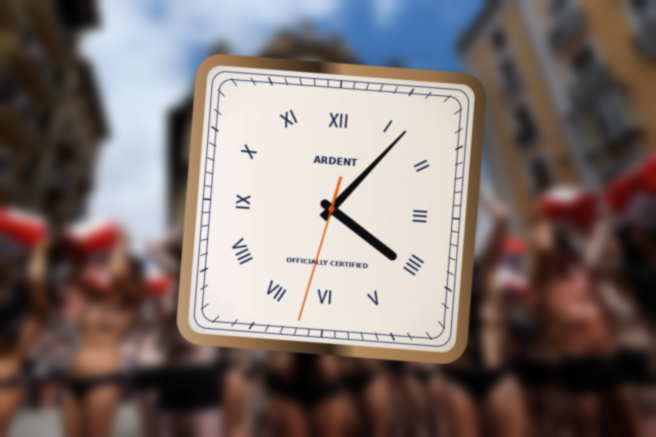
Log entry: {"hour": 4, "minute": 6, "second": 32}
